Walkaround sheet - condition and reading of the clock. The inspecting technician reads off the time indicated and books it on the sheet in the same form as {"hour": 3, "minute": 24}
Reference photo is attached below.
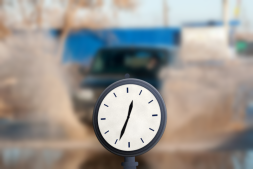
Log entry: {"hour": 12, "minute": 34}
